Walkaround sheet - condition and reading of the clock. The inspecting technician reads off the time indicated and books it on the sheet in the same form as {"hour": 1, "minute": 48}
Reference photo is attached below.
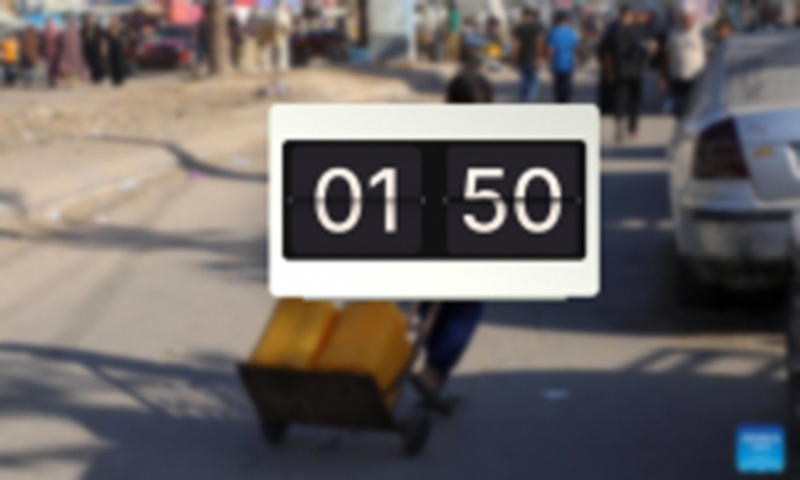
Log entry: {"hour": 1, "minute": 50}
